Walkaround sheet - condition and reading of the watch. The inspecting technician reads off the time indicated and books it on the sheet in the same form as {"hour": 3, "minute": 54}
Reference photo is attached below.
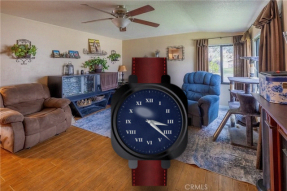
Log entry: {"hour": 3, "minute": 22}
